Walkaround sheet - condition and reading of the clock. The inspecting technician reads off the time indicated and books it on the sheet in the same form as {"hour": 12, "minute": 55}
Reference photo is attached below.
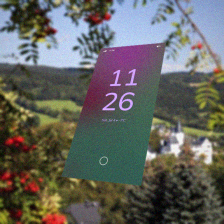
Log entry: {"hour": 11, "minute": 26}
